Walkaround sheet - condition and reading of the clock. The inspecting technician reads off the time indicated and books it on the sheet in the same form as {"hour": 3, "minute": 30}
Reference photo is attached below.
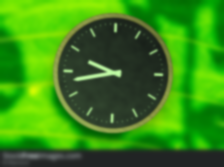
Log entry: {"hour": 9, "minute": 43}
